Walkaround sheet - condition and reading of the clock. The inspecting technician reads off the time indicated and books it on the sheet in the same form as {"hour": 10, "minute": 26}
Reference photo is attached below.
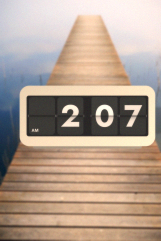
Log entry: {"hour": 2, "minute": 7}
